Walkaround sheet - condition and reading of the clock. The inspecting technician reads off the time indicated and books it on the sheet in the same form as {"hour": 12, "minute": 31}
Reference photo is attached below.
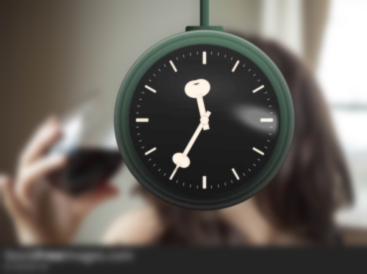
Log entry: {"hour": 11, "minute": 35}
